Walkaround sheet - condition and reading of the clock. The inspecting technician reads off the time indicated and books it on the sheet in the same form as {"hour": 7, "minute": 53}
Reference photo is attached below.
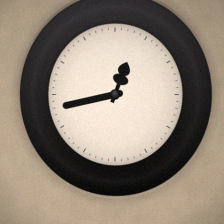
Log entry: {"hour": 12, "minute": 43}
